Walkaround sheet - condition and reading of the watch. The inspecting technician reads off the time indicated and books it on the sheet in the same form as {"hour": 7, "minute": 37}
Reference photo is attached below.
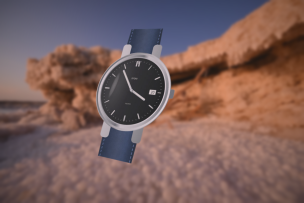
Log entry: {"hour": 3, "minute": 54}
